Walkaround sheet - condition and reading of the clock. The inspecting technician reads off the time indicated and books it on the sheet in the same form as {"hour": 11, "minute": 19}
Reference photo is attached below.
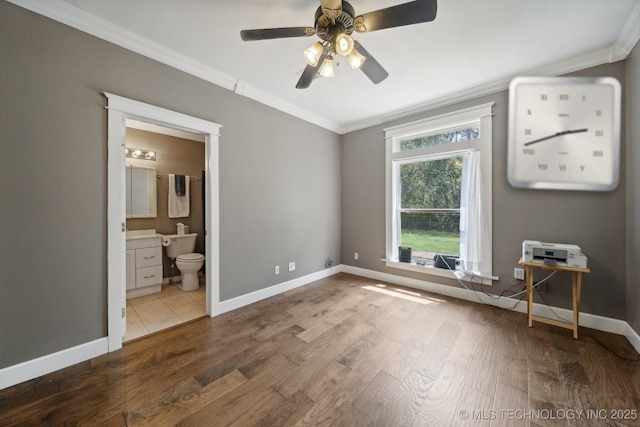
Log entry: {"hour": 2, "minute": 42}
